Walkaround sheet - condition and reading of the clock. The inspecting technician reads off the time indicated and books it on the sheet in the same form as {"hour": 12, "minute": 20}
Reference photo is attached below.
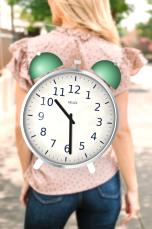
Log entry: {"hour": 10, "minute": 29}
